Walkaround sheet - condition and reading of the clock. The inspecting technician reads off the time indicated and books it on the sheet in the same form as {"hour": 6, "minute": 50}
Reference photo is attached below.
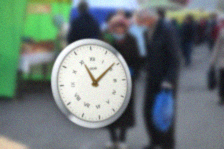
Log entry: {"hour": 11, "minute": 9}
